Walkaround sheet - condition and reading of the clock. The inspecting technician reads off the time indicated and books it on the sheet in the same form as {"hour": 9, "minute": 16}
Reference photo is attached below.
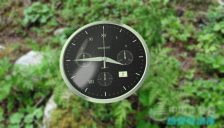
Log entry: {"hour": 3, "minute": 45}
